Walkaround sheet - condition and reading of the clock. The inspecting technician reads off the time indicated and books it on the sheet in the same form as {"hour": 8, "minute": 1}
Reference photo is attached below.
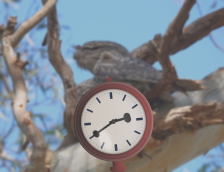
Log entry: {"hour": 2, "minute": 40}
